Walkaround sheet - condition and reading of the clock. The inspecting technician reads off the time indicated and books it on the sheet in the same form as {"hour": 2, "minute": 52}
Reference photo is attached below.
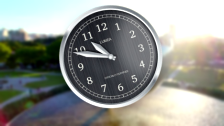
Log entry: {"hour": 10, "minute": 49}
